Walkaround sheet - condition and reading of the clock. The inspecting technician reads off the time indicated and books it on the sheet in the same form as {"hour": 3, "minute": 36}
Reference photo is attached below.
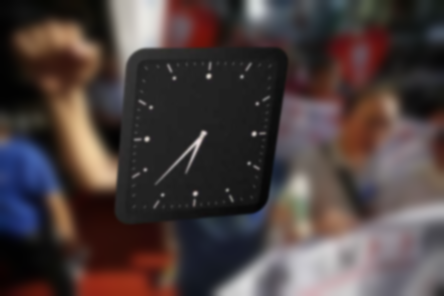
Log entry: {"hour": 6, "minute": 37}
